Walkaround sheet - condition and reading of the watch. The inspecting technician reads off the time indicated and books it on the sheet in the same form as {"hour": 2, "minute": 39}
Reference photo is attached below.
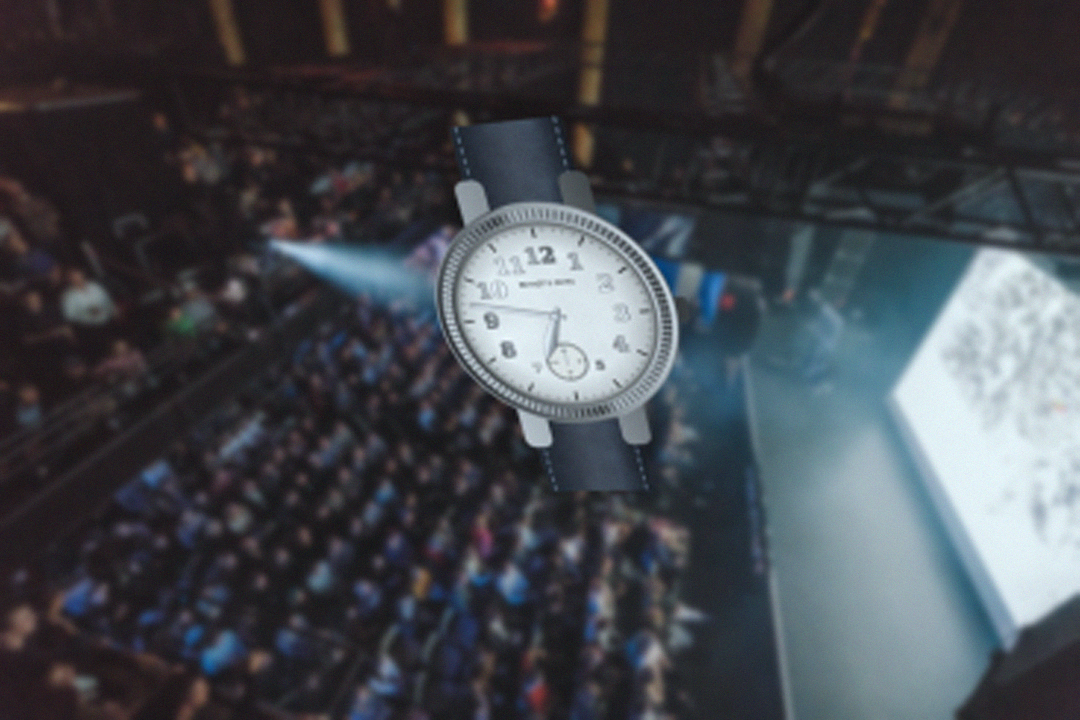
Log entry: {"hour": 6, "minute": 47}
